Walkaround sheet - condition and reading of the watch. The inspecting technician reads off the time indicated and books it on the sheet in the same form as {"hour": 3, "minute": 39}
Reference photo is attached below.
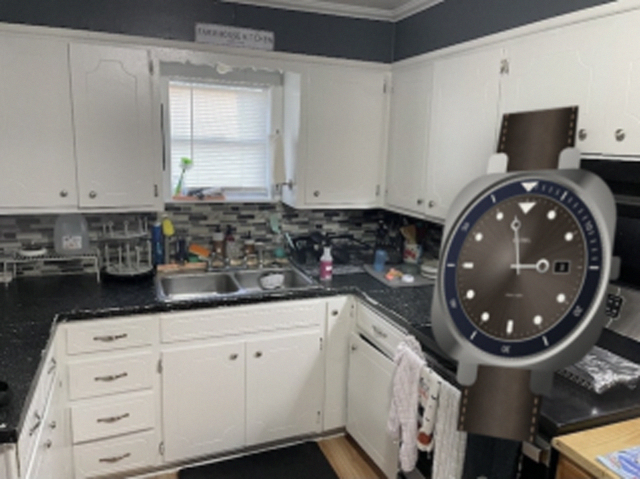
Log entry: {"hour": 2, "minute": 58}
